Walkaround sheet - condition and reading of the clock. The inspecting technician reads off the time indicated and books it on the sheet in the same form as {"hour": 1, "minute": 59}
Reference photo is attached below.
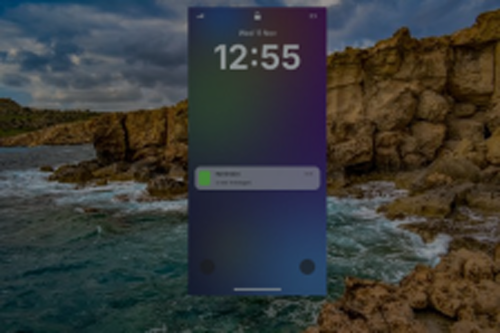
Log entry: {"hour": 12, "minute": 55}
